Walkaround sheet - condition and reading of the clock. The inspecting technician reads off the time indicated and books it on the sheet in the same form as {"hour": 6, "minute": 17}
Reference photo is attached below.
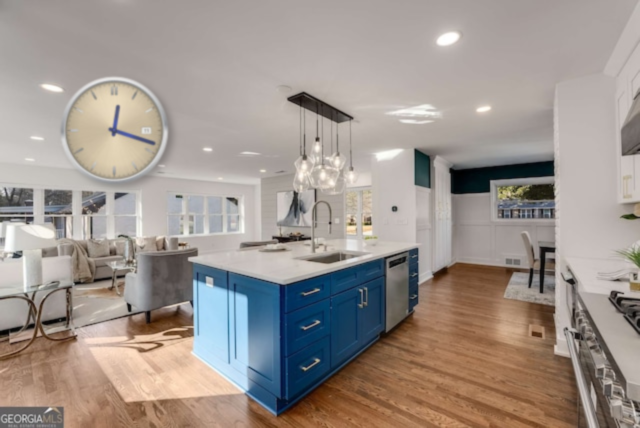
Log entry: {"hour": 12, "minute": 18}
